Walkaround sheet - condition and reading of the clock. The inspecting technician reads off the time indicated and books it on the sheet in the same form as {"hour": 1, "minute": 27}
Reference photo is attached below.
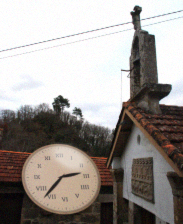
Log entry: {"hour": 2, "minute": 37}
